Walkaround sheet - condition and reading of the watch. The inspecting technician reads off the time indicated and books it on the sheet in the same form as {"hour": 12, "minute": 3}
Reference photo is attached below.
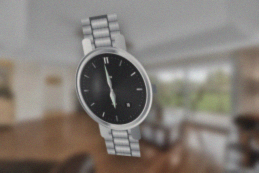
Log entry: {"hour": 5, "minute": 59}
